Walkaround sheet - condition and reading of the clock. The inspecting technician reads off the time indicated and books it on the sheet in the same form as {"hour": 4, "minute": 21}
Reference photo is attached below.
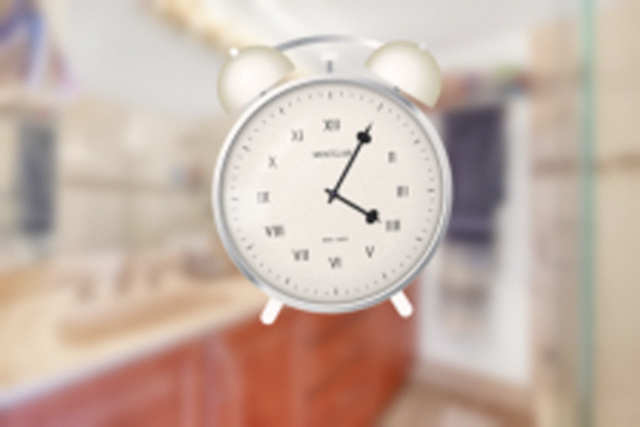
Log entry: {"hour": 4, "minute": 5}
